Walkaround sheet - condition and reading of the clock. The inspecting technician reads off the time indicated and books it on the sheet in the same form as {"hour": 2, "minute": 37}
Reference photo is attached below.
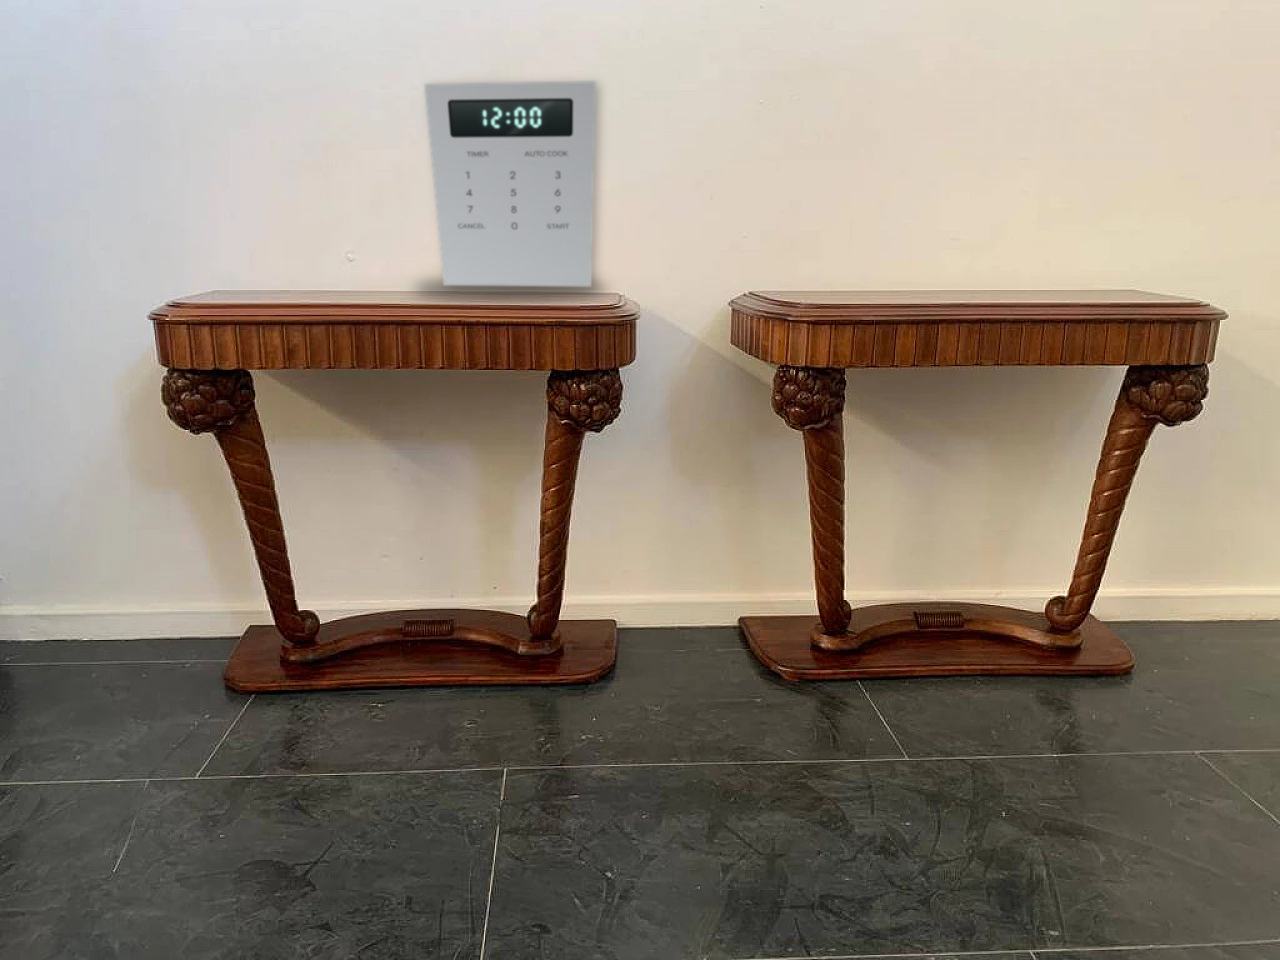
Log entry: {"hour": 12, "minute": 0}
